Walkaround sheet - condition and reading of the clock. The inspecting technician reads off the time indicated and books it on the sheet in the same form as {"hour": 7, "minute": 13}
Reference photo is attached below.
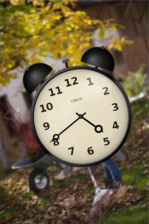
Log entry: {"hour": 4, "minute": 41}
